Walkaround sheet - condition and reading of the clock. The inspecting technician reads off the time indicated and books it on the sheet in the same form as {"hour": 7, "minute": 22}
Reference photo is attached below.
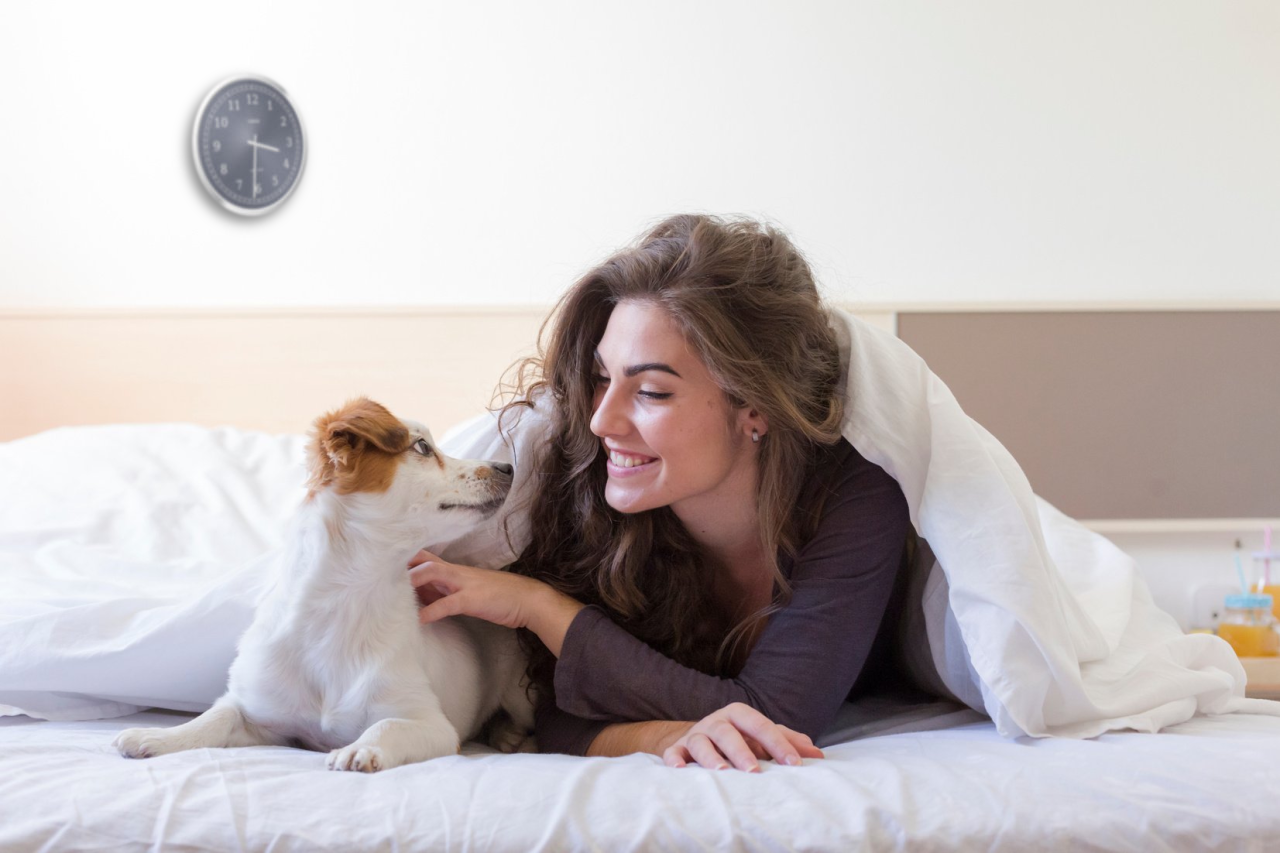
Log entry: {"hour": 3, "minute": 31}
